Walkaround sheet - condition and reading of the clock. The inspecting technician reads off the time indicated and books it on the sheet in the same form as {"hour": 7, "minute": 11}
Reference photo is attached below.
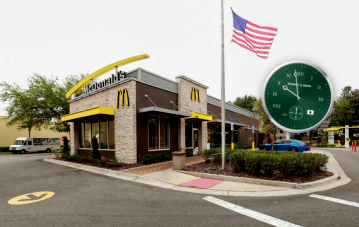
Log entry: {"hour": 9, "minute": 58}
